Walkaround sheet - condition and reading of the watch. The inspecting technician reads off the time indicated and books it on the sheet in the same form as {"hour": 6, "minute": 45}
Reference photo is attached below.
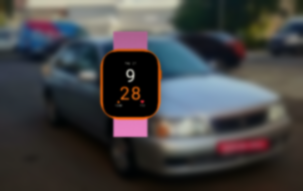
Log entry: {"hour": 9, "minute": 28}
